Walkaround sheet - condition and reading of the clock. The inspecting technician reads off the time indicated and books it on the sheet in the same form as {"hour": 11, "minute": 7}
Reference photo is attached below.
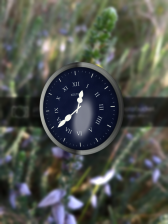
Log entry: {"hour": 12, "minute": 39}
